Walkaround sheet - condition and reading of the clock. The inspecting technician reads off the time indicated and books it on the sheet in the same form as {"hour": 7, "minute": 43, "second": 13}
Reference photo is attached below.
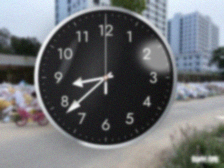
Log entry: {"hour": 8, "minute": 38, "second": 0}
